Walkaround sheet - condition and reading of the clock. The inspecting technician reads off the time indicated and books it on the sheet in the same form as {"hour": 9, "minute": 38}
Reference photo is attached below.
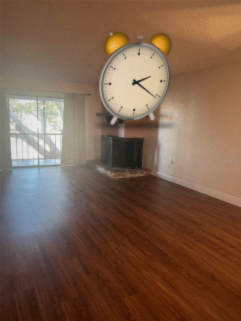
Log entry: {"hour": 2, "minute": 21}
